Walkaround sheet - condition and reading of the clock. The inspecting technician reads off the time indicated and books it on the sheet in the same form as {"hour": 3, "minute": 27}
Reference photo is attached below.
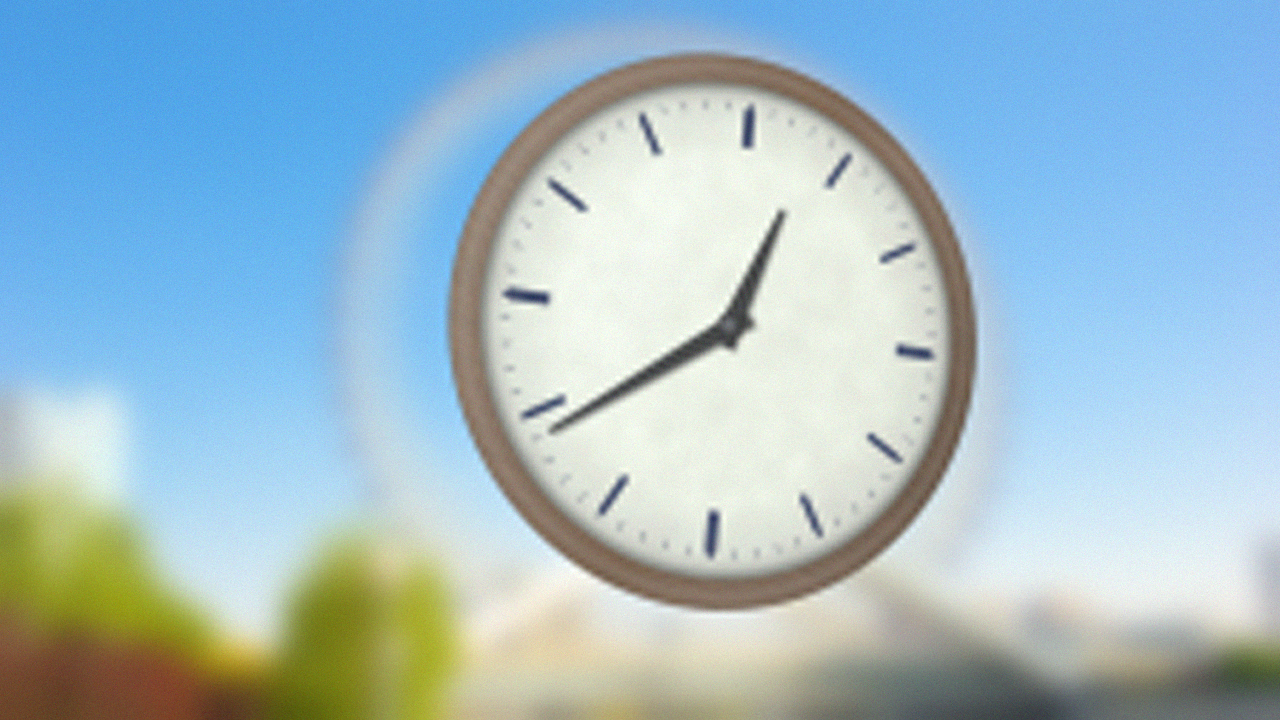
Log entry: {"hour": 12, "minute": 39}
